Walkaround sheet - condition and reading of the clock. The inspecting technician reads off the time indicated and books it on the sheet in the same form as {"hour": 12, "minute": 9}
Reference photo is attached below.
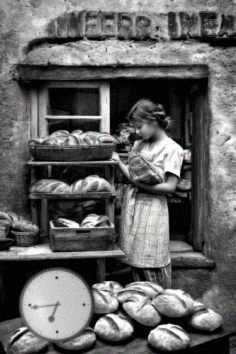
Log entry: {"hour": 6, "minute": 44}
